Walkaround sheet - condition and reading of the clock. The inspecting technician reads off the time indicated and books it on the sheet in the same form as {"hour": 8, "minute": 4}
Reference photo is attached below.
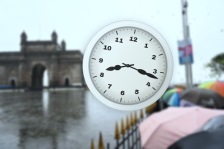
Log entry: {"hour": 8, "minute": 17}
